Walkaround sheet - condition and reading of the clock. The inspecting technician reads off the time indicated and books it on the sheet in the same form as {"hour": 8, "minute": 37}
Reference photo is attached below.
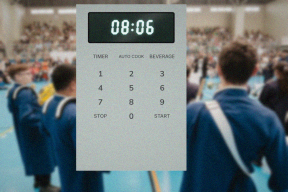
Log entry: {"hour": 8, "minute": 6}
